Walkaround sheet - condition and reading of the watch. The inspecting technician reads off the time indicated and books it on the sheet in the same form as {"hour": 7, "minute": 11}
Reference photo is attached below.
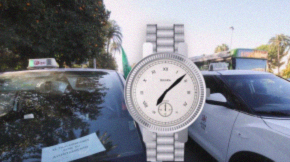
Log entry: {"hour": 7, "minute": 8}
